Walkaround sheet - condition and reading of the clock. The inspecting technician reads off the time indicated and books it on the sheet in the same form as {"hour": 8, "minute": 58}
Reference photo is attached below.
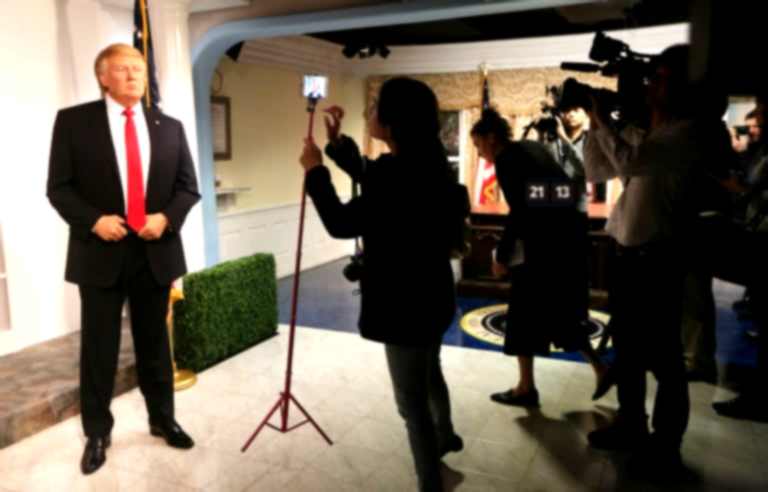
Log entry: {"hour": 21, "minute": 13}
